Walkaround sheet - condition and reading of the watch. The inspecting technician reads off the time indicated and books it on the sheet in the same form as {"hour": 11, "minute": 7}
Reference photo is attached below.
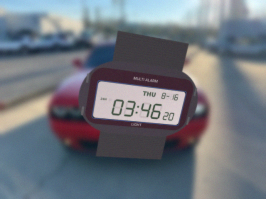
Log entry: {"hour": 3, "minute": 46}
